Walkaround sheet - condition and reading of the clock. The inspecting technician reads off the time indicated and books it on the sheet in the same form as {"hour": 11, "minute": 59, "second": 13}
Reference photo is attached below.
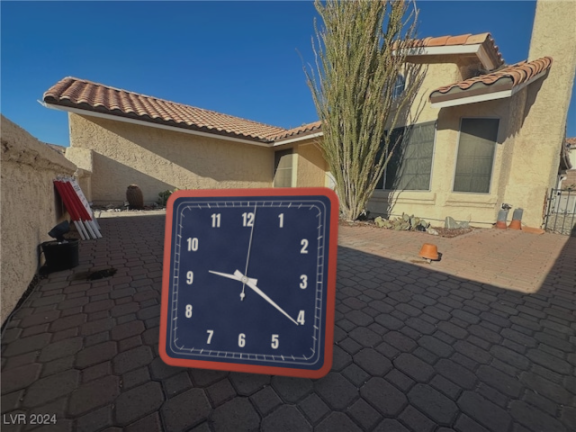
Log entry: {"hour": 9, "minute": 21, "second": 1}
